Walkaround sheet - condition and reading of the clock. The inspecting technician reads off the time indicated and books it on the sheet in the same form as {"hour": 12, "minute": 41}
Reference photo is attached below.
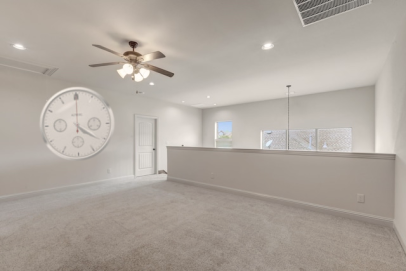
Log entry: {"hour": 4, "minute": 21}
